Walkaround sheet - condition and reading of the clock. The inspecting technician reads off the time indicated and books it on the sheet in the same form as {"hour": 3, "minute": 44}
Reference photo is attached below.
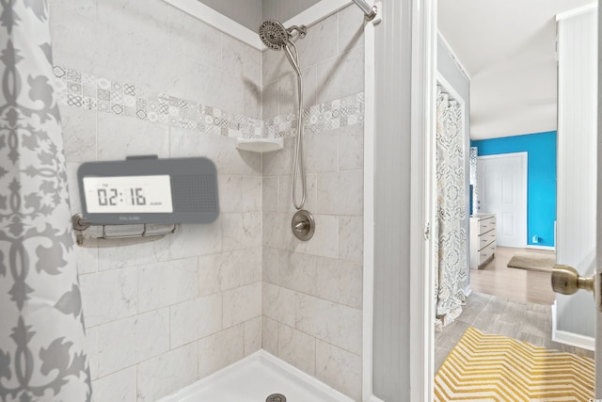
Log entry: {"hour": 2, "minute": 16}
